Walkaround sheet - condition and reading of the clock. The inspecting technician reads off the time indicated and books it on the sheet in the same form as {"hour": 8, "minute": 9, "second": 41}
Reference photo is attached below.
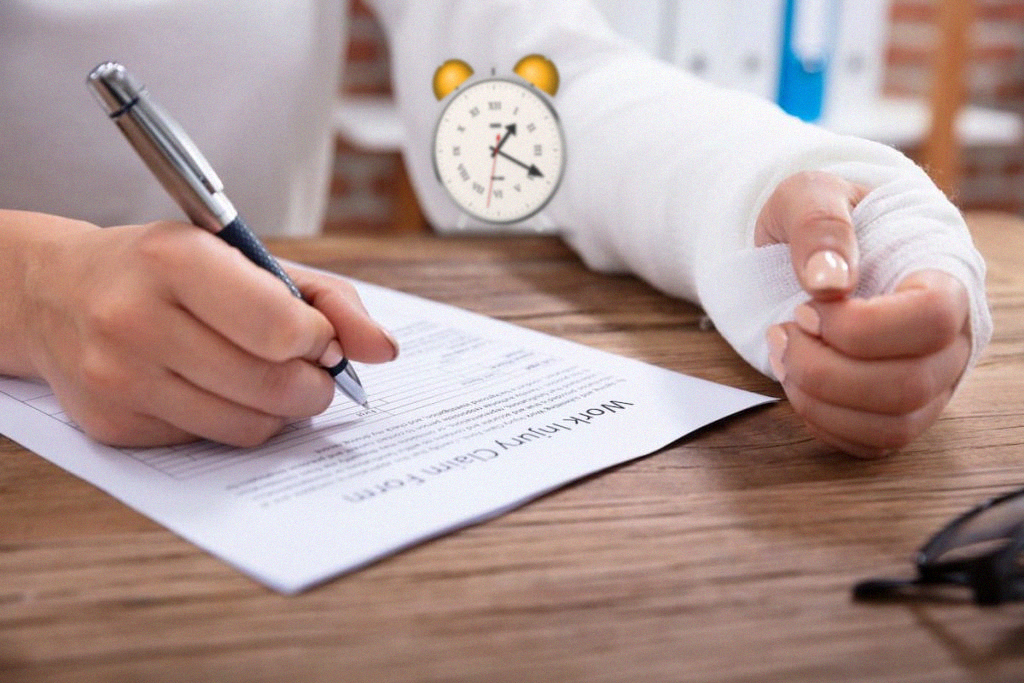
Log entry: {"hour": 1, "minute": 19, "second": 32}
